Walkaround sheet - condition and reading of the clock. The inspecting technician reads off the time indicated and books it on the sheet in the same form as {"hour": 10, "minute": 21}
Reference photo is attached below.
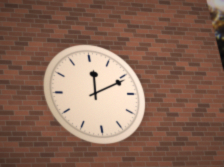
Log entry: {"hour": 12, "minute": 11}
